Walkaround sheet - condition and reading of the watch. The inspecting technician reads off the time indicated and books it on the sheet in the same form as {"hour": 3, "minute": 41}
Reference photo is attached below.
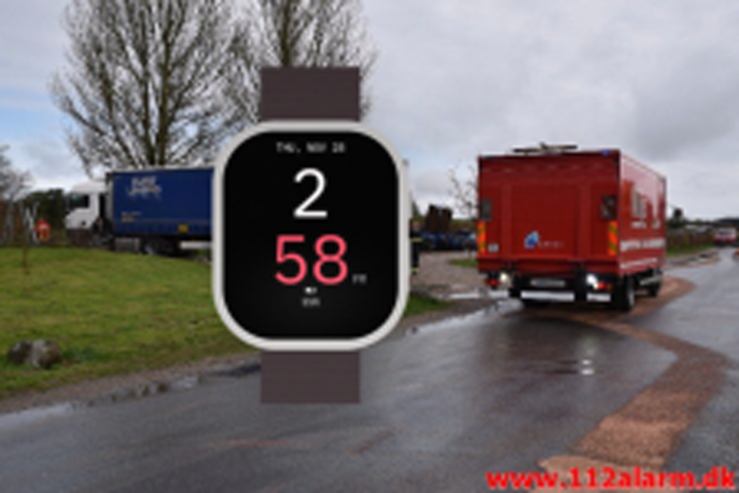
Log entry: {"hour": 2, "minute": 58}
